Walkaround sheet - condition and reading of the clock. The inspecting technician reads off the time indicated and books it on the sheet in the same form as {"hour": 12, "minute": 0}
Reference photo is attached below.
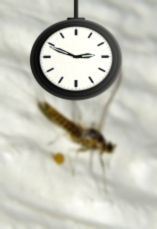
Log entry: {"hour": 2, "minute": 49}
